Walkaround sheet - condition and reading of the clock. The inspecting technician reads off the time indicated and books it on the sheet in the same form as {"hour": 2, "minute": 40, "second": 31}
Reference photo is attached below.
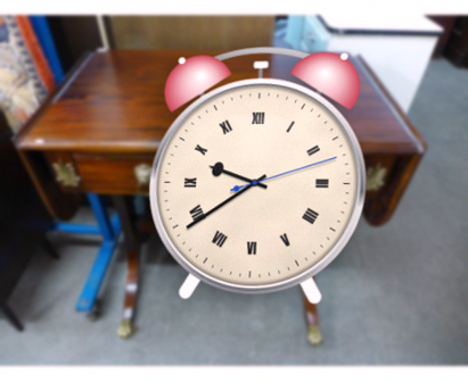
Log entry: {"hour": 9, "minute": 39, "second": 12}
